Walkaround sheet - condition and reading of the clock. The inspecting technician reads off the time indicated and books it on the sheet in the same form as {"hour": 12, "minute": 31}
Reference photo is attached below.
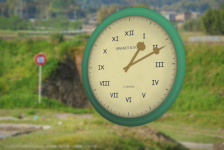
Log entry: {"hour": 1, "minute": 11}
